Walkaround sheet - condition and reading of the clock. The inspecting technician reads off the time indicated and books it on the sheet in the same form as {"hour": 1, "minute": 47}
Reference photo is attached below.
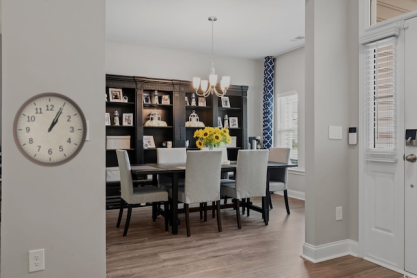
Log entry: {"hour": 1, "minute": 5}
